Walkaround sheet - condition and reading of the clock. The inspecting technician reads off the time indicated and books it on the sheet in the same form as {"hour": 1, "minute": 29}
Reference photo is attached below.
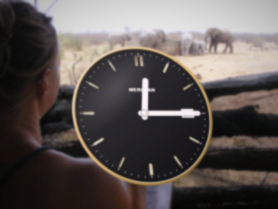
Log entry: {"hour": 12, "minute": 15}
